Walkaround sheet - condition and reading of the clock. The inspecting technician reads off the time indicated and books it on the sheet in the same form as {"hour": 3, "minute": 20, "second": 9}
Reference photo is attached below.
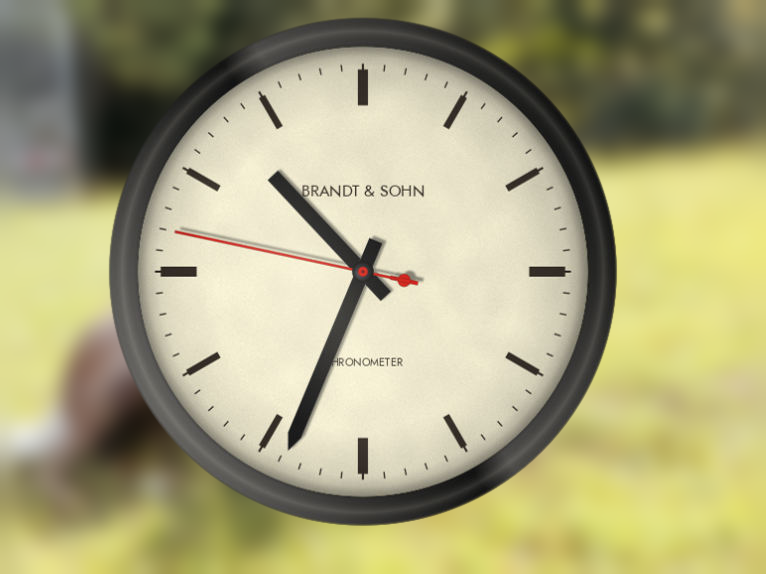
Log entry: {"hour": 10, "minute": 33, "second": 47}
